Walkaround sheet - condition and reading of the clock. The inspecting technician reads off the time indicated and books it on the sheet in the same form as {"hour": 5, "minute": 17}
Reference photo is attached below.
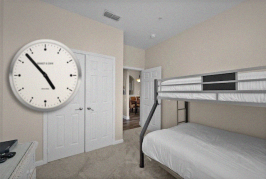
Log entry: {"hour": 4, "minute": 53}
